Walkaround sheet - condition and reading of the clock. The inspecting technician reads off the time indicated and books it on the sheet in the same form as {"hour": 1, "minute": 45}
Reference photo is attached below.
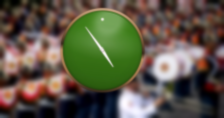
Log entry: {"hour": 4, "minute": 54}
